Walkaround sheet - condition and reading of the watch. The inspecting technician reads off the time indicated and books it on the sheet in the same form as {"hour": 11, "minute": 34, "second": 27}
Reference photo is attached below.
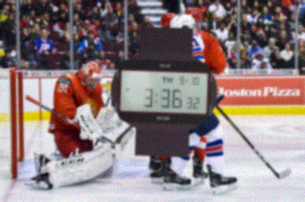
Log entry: {"hour": 3, "minute": 36, "second": 32}
